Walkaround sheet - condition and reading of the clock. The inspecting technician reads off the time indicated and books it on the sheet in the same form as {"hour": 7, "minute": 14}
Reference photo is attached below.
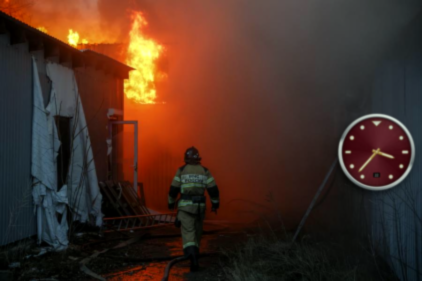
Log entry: {"hour": 3, "minute": 37}
